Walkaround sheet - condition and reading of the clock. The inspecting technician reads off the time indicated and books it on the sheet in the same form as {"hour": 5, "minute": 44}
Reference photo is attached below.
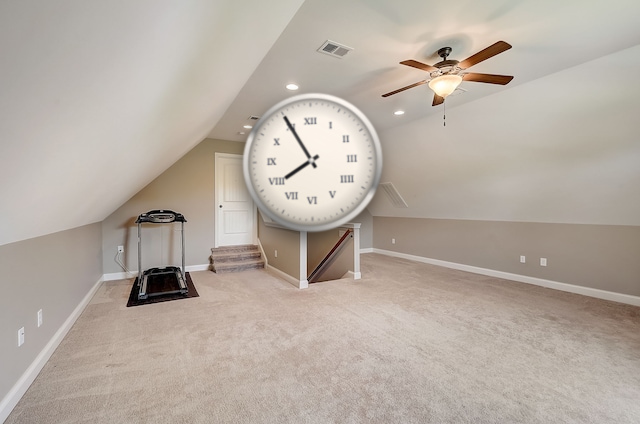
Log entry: {"hour": 7, "minute": 55}
